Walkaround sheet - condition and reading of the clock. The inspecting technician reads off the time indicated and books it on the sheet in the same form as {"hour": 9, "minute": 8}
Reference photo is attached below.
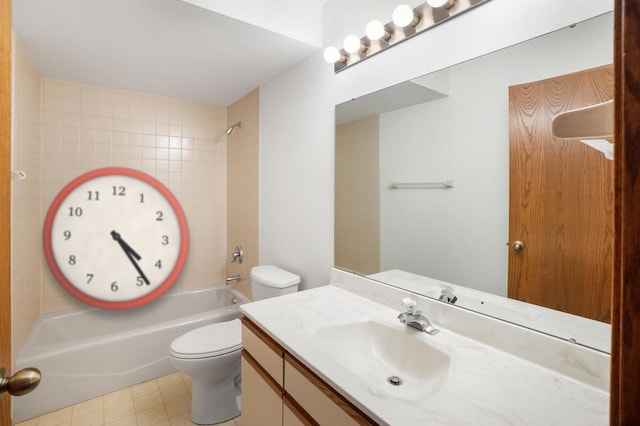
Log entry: {"hour": 4, "minute": 24}
